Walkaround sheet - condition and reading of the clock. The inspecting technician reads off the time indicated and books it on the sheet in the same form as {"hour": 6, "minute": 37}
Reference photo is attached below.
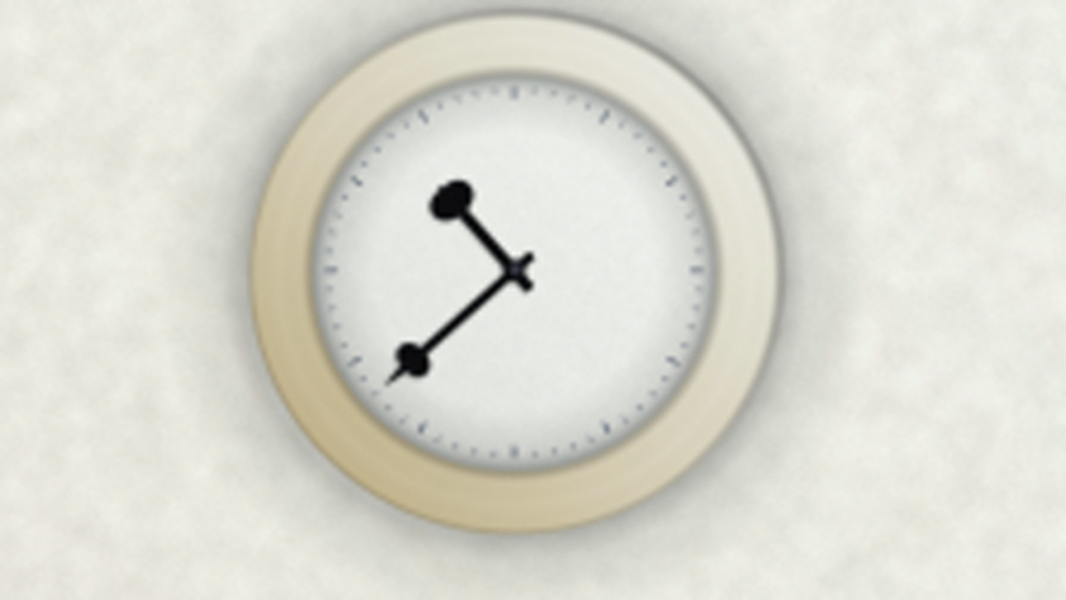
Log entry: {"hour": 10, "minute": 38}
